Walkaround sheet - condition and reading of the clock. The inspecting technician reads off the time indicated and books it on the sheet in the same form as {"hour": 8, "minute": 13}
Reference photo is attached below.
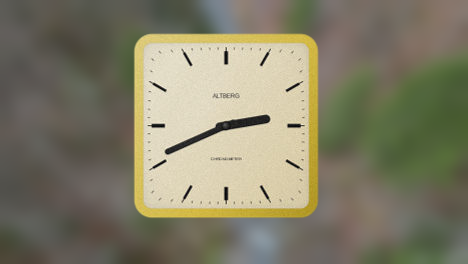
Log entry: {"hour": 2, "minute": 41}
